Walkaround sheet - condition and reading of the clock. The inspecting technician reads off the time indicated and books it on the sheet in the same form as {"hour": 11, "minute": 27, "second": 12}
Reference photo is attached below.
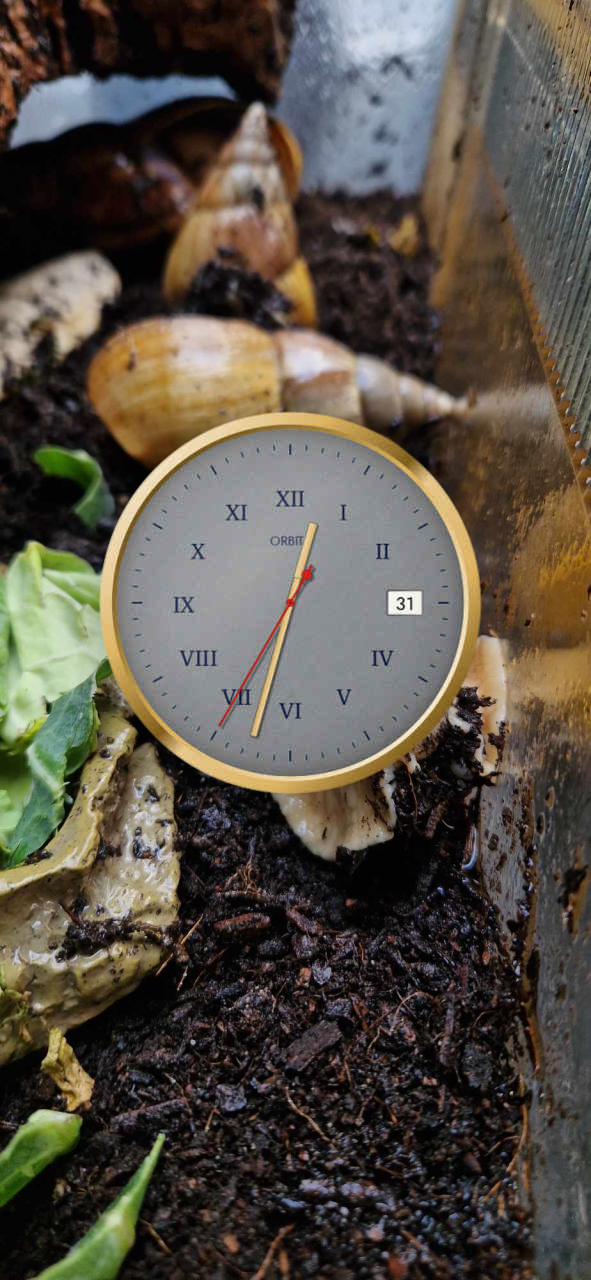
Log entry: {"hour": 12, "minute": 32, "second": 35}
